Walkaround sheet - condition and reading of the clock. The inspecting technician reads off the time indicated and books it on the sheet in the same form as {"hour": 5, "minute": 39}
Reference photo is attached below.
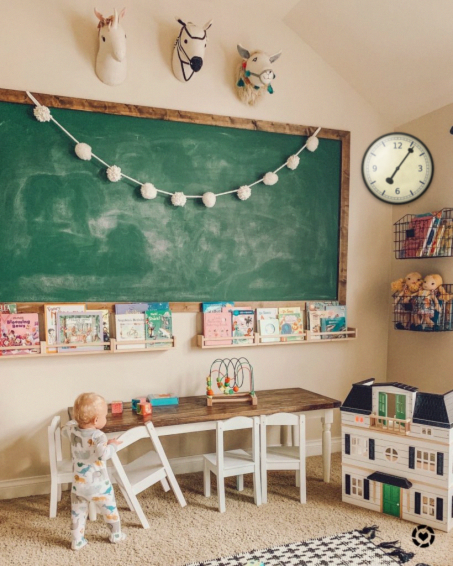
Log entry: {"hour": 7, "minute": 6}
